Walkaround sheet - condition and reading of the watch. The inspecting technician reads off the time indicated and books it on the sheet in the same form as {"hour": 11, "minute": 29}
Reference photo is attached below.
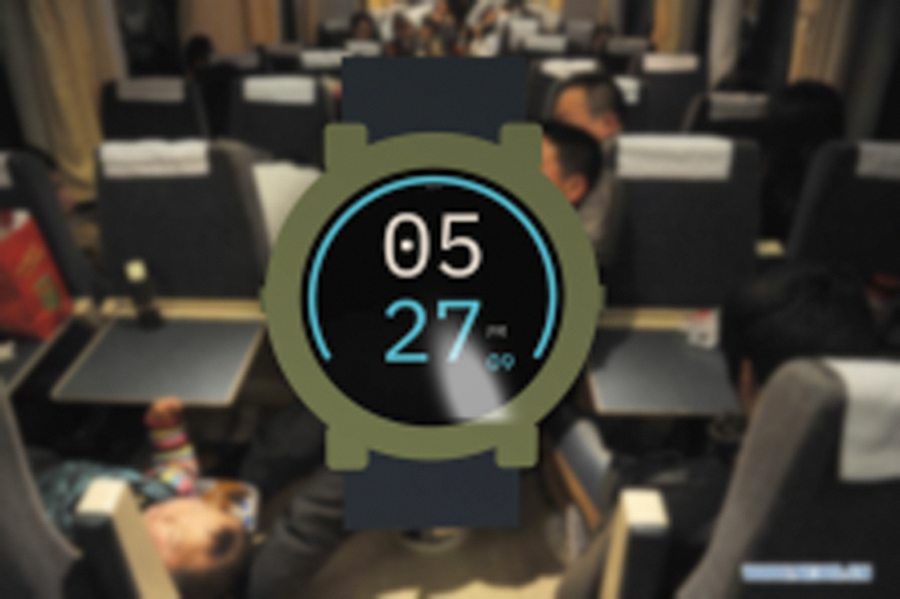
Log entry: {"hour": 5, "minute": 27}
